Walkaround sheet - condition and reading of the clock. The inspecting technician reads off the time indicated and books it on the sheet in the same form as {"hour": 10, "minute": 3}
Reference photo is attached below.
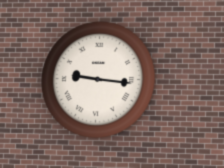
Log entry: {"hour": 9, "minute": 16}
